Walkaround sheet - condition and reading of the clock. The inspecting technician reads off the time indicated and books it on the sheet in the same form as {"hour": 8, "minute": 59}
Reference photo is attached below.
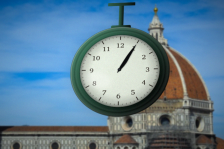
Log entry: {"hour": 1, "minute": 5}
